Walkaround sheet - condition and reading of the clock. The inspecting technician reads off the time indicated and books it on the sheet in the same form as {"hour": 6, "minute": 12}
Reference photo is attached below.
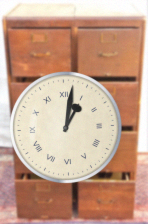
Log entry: {"hour": 1, "minute": 2}
